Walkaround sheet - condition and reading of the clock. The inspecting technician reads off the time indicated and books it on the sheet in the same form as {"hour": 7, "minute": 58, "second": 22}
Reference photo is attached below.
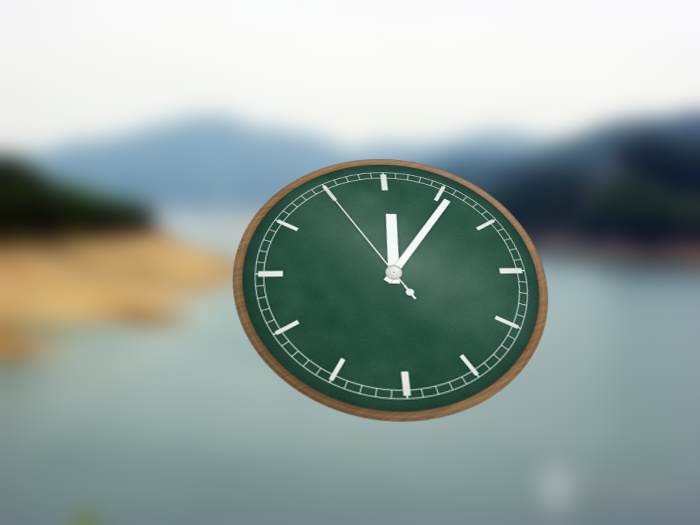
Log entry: {"hour": 12, "minute": 5, "second": 55}
